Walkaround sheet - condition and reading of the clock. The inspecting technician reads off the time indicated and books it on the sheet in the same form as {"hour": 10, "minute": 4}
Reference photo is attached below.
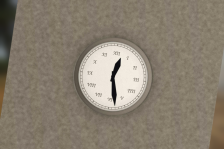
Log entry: {"hour": 12, "minute": 28}
